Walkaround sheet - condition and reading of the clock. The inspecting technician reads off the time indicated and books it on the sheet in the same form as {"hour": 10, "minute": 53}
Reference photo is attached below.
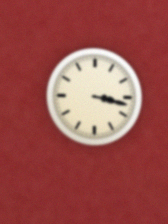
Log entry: {"hour": 3, "minute": 17}
